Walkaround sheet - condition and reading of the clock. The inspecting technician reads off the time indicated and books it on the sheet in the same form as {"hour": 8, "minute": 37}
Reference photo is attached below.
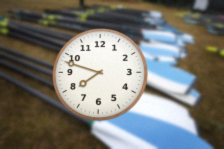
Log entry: {"hour": 7, "minute": 48}
